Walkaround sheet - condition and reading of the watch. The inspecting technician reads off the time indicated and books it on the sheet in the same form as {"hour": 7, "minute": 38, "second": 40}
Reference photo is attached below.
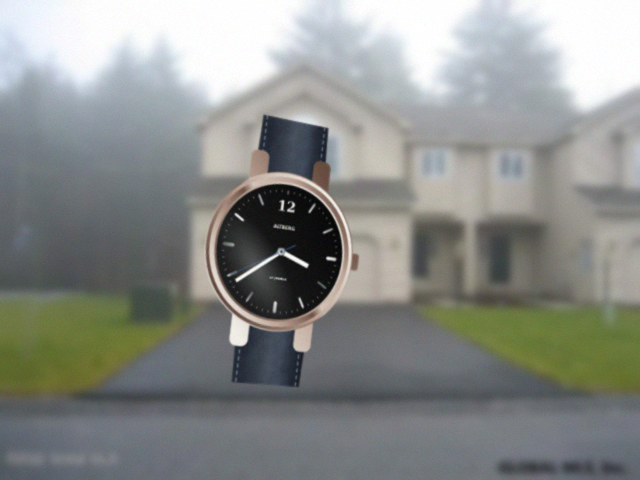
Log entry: {"hour": 3, "minute": 38, "second": 40}
